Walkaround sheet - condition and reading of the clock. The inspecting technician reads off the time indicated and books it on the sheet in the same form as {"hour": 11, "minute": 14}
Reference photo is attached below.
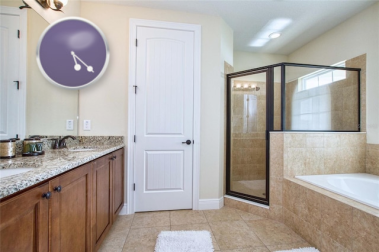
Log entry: {"hour": 5, "minute": 22}
